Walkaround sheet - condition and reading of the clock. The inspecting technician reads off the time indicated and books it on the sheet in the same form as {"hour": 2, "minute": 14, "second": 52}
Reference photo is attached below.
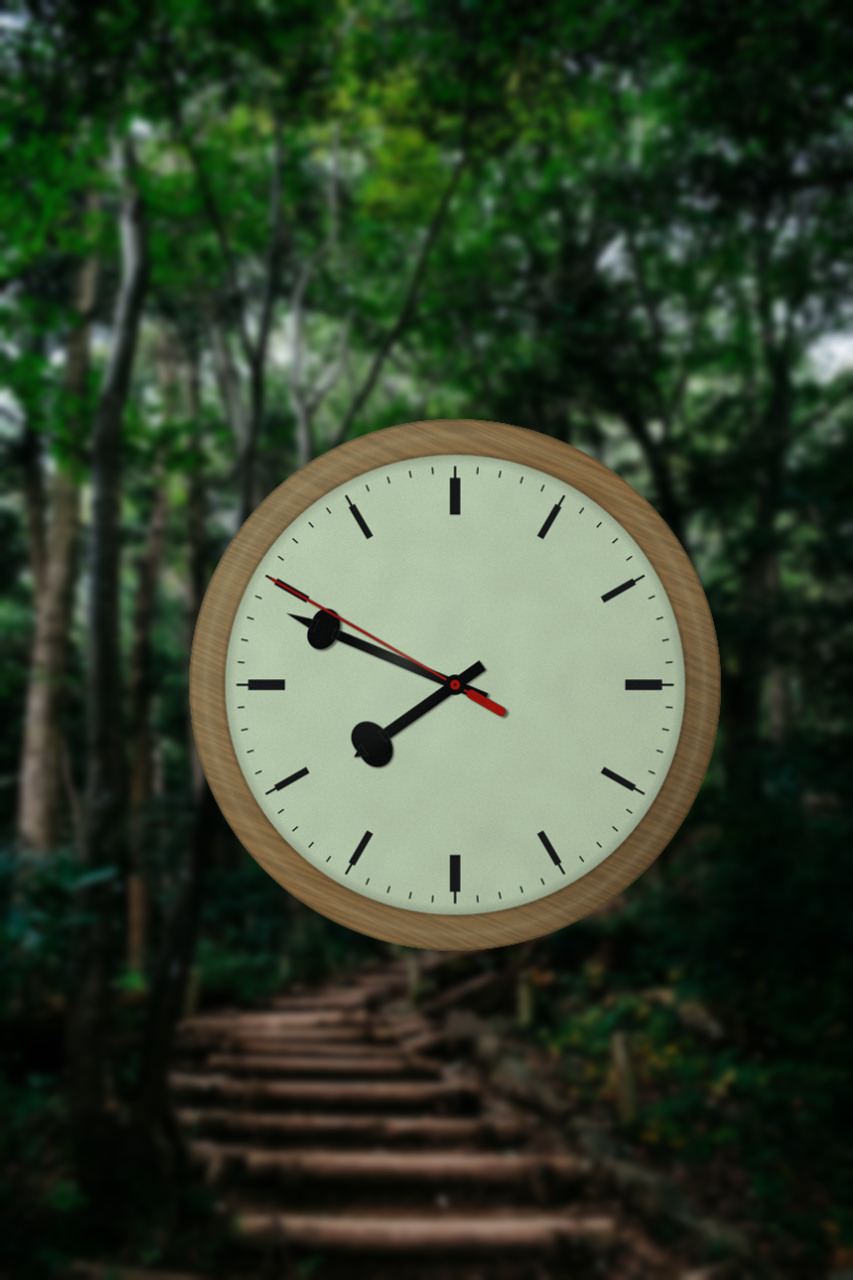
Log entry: {"hour": 7, "minute": 48, "second": 50}
